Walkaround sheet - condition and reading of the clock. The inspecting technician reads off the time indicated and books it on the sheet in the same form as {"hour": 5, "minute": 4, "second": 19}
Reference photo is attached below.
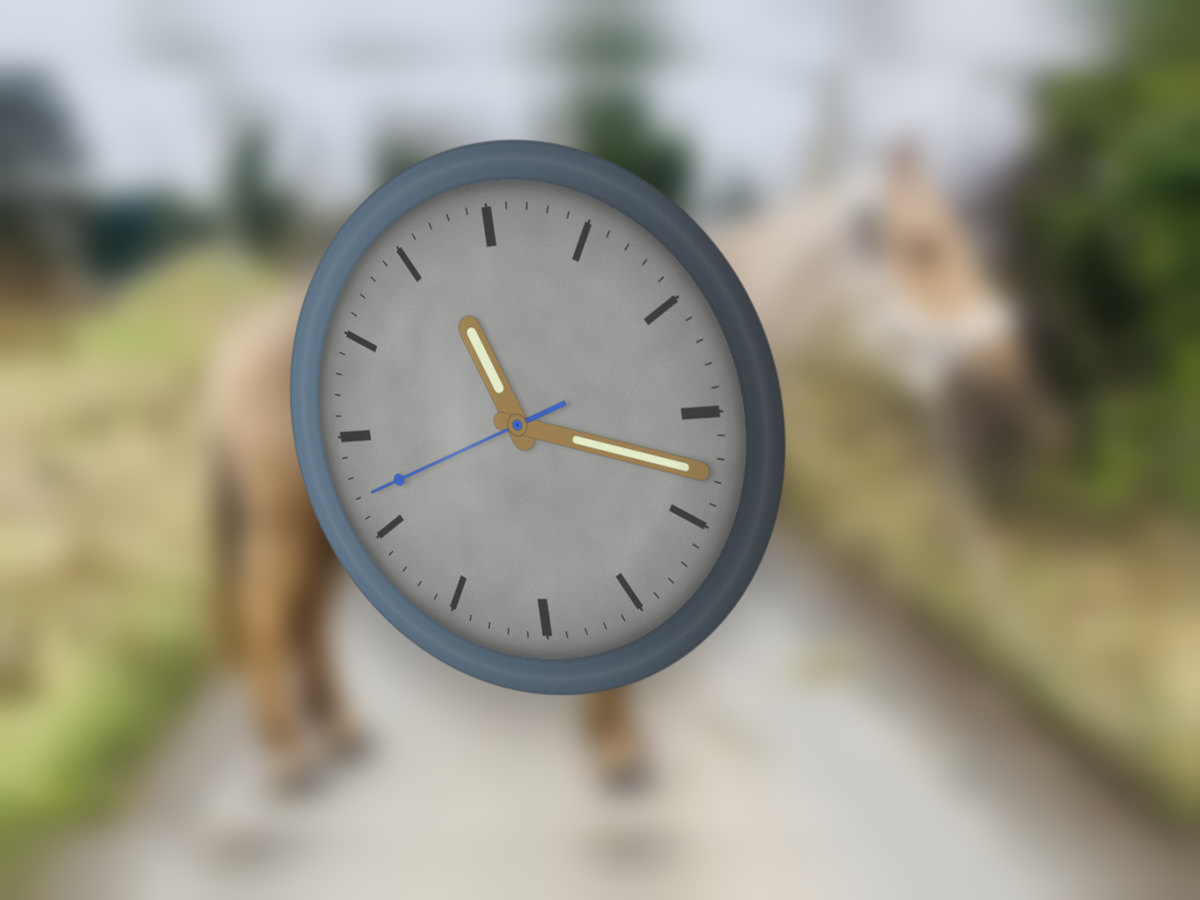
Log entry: {"hour": 11, "minute": 17, "second": 42}
